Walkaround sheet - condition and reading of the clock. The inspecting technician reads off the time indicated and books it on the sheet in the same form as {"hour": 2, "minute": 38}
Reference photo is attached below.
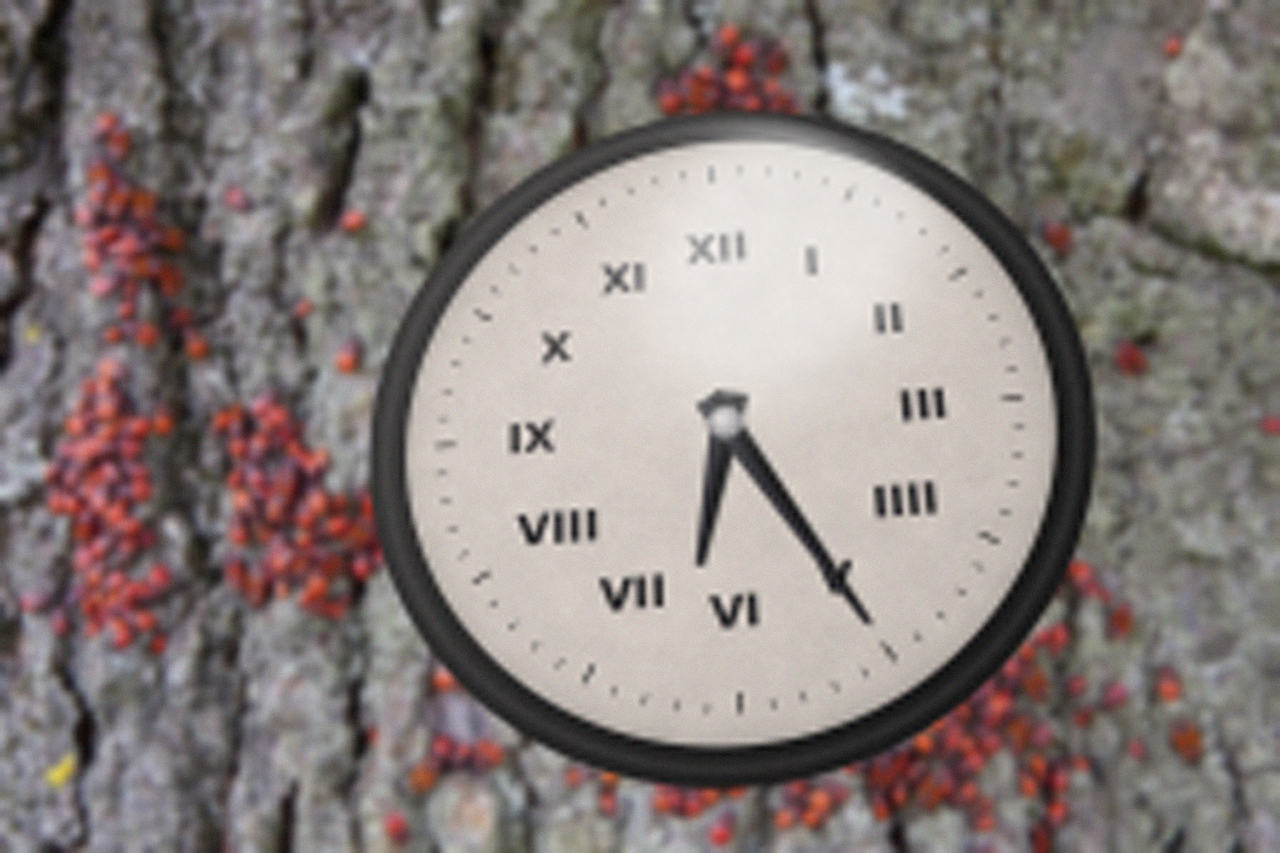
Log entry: {"hour": 6, "minute": 25}
